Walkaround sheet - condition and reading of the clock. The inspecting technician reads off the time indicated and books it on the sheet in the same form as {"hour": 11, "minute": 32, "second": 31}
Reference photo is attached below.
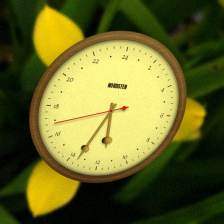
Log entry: {"hour": 11, "minute": 33, "second": 42}
